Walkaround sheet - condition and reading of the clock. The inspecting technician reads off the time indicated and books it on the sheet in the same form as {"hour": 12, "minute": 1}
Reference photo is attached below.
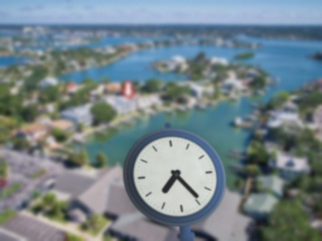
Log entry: {"hour": 7, "minute": 24}
